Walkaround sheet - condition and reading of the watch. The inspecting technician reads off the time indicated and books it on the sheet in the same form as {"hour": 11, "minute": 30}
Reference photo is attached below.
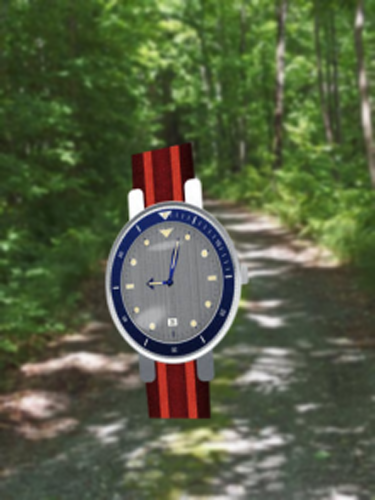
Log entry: {"hour": 9, "minute": 3}
